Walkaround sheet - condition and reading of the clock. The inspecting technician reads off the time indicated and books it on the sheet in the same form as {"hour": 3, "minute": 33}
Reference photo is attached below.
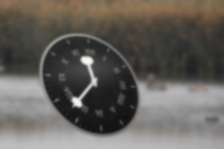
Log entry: {"hour": 11, "minute": 37}
